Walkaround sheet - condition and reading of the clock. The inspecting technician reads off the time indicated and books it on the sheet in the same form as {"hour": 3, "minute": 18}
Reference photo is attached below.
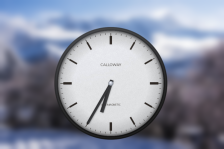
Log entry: {"hour": 6, "minute": 35}
